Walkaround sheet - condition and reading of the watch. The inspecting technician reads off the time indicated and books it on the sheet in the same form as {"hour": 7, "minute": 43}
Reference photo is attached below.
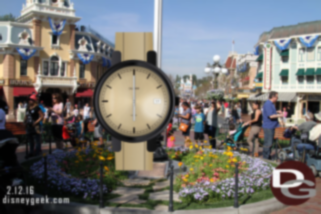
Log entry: {"hour": 6, "minute": 0}
